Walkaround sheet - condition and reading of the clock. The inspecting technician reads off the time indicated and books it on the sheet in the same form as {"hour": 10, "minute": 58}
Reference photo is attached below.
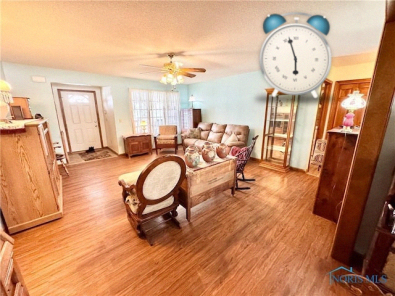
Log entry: {"hour": 5, "minute": 57}
